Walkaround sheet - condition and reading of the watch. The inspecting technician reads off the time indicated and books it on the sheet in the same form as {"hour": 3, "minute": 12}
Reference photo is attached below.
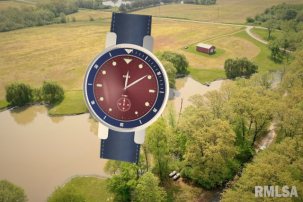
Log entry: {"hour": 12, "minute": 9}
